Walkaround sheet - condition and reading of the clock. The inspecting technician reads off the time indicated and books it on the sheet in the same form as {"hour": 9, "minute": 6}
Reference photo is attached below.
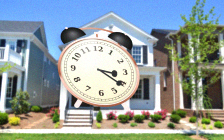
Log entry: {"hour": 3, "minute": 21}
